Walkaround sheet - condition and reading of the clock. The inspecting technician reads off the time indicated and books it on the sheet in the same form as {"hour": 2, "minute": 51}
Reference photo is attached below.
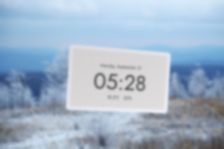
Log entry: {"hour": 5, "minute": 28}
